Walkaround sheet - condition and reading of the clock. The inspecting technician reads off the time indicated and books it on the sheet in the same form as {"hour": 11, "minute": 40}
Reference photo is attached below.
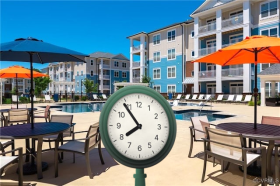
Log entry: {"hour": 7, "minute": 54}
